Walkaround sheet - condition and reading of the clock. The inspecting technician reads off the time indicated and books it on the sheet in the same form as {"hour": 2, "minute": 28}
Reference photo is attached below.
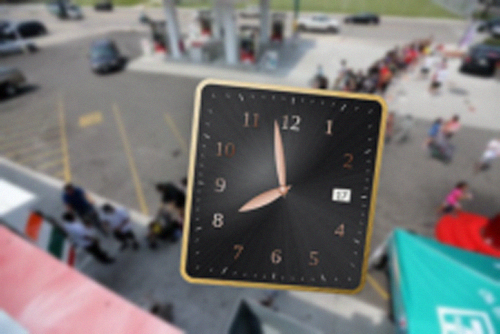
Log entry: {"hour": 7, "minute": 58}
